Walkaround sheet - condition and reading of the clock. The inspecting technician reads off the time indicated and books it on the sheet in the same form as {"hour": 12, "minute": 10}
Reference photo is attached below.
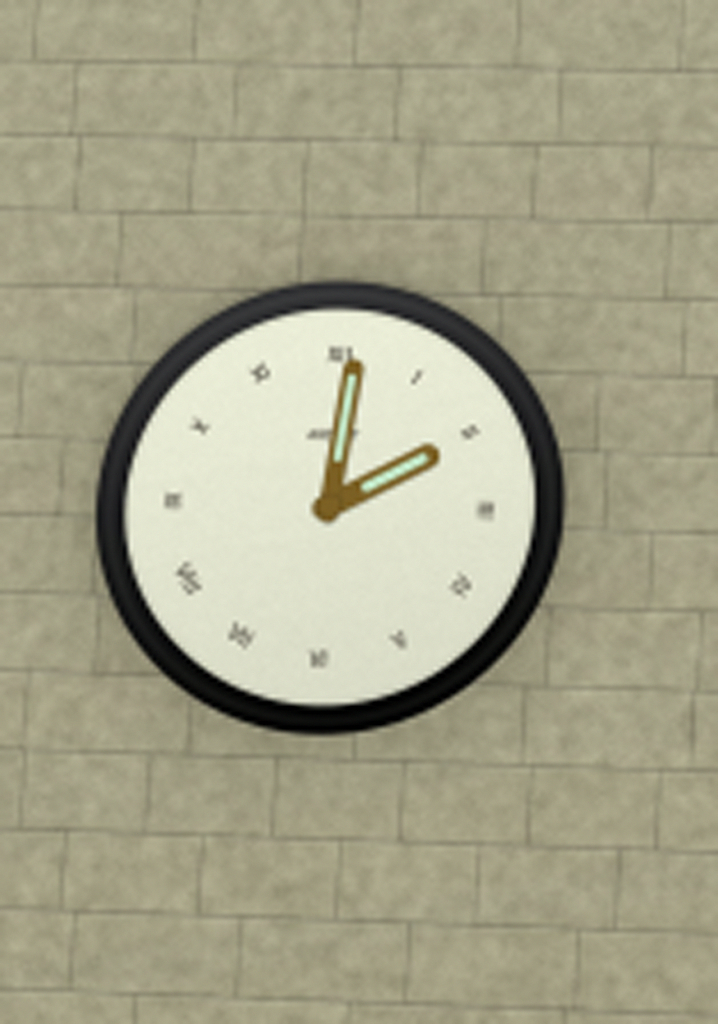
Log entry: {"hour": 2, "minute": 1}
